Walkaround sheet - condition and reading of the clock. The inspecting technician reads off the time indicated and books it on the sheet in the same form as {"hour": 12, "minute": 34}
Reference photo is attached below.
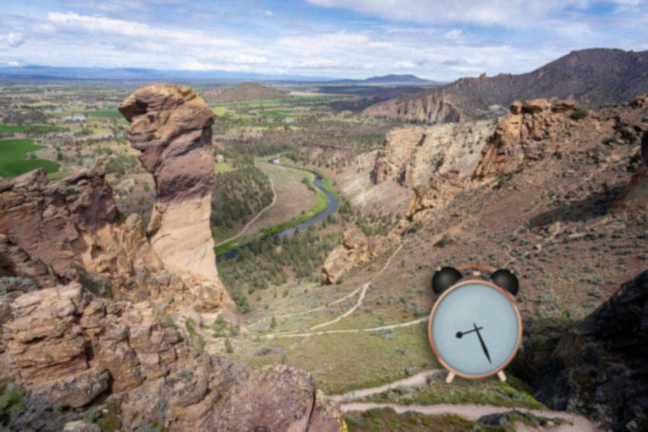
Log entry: {"hour": 8, "minute": 26}
